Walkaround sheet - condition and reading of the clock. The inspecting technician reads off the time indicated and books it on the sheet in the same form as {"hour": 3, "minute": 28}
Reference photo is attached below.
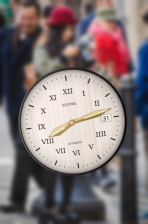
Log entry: {"hour": 8, "minute": 13}
